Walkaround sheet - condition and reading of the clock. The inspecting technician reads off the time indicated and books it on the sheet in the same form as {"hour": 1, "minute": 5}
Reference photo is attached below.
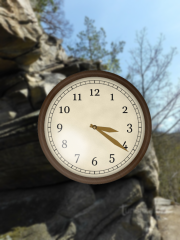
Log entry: {"hour": 3, "minute": 21}
